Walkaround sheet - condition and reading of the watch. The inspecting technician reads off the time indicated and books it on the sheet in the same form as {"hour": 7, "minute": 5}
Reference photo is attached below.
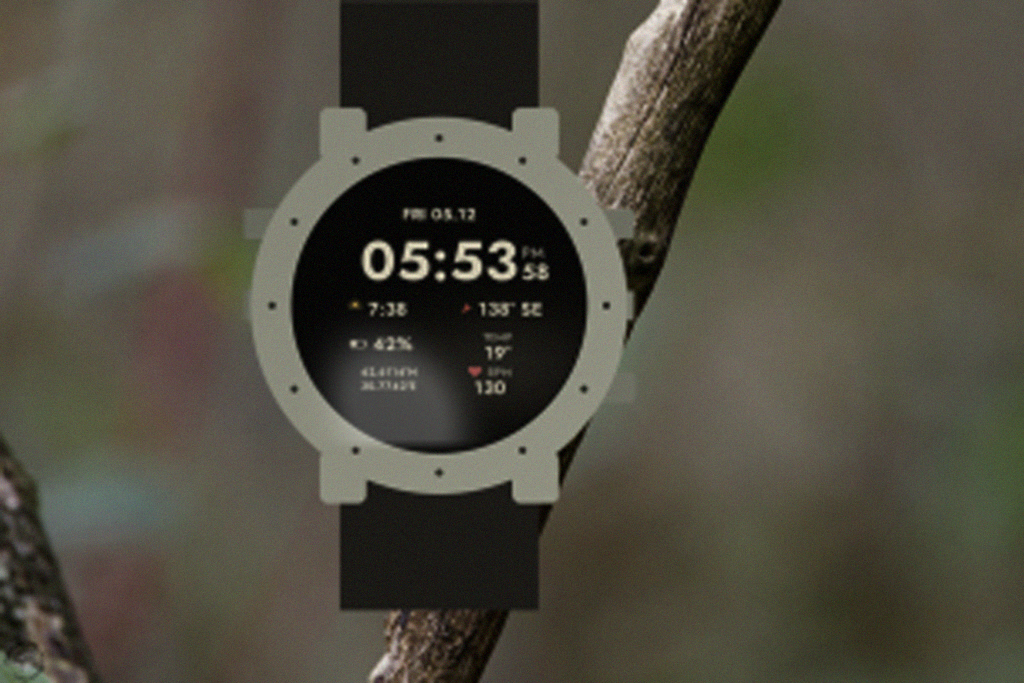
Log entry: {"hour": 5, "minute": 53}
